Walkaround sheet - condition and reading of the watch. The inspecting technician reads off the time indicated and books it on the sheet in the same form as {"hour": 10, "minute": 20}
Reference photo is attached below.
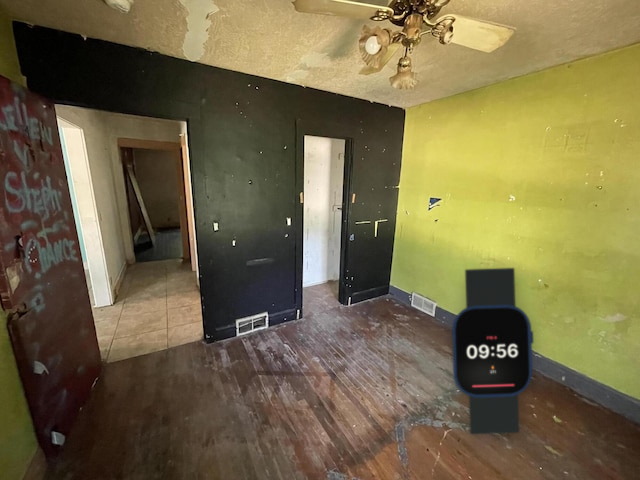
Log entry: {"hour": 9, "minute": 56}
